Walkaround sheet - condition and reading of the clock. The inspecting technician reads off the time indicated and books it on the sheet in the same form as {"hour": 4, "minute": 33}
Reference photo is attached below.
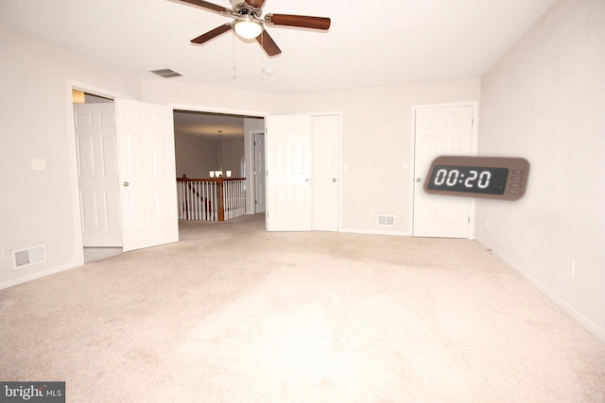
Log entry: {"hour": 0, "minute": 20}
